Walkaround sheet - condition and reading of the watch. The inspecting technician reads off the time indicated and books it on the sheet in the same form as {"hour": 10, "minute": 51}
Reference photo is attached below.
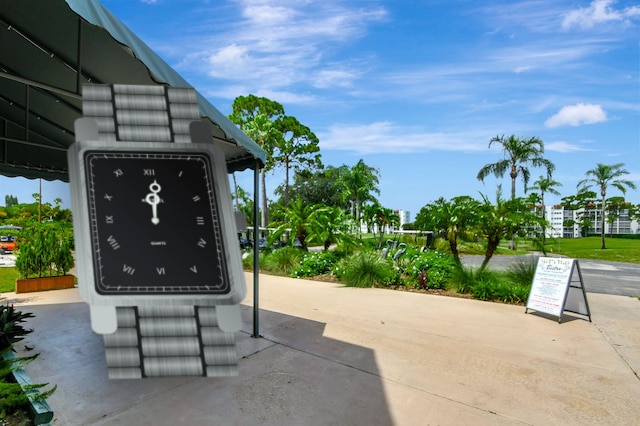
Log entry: {"hour": 12, "minute": 1}
